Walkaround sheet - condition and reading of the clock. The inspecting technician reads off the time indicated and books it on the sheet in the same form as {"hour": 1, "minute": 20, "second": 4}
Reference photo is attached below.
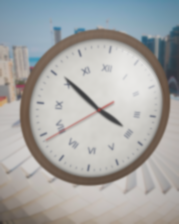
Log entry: {"hour": 3, "minute": 50, "second": 39}
